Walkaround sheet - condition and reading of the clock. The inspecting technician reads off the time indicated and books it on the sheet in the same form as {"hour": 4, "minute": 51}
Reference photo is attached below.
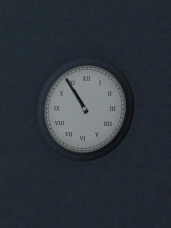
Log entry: {"hour": 10, "minute": 54}
